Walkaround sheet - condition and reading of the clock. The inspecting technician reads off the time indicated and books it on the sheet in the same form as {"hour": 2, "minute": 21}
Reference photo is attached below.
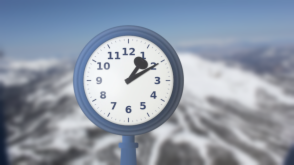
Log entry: {"hour": 1, "minute": 10}
